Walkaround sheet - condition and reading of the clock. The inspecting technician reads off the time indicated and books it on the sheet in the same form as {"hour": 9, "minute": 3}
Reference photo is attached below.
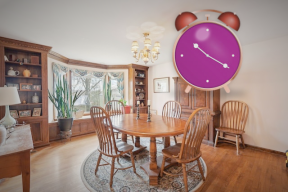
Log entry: {"hour": 10, "minute": 20}
